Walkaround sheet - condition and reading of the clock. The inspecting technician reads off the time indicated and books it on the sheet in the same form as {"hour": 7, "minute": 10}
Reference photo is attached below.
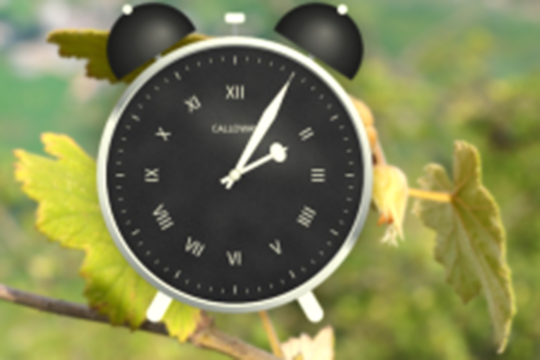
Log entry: {"hour": 2, "minute": 5}
